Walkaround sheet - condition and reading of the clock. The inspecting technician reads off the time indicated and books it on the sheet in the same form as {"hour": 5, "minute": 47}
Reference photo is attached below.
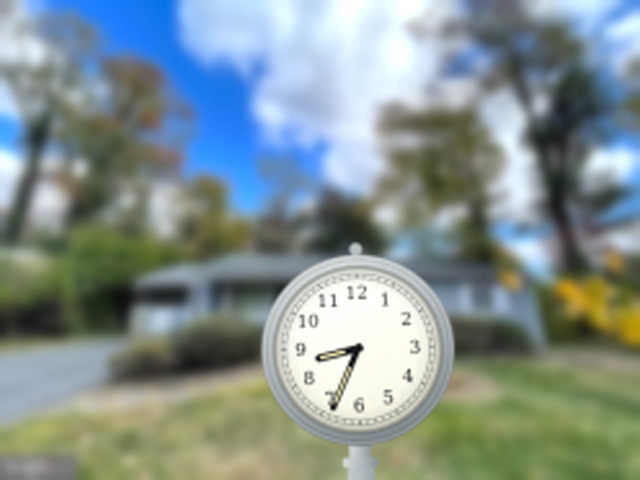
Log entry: {"hour": 8, "minute": 34}
